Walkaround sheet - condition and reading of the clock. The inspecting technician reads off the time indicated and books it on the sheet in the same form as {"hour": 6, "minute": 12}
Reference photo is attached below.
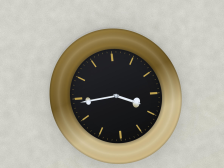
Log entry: {"hour": 3, "minute": 44}
